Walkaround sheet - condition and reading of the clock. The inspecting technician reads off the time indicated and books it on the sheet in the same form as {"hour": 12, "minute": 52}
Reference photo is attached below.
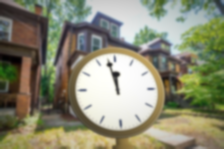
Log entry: {"hour": 11, "minute": 58}
